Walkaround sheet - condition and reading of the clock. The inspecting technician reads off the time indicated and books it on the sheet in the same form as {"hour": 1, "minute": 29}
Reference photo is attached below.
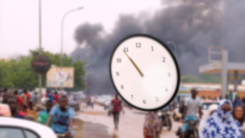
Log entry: {"hour": 10, "minute": 54}
